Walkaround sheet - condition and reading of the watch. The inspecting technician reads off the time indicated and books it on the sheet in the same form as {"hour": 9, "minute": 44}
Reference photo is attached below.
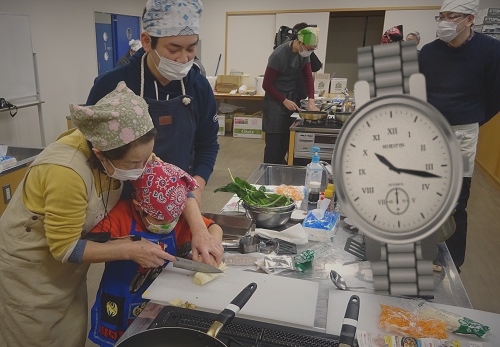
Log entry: {"hour": 10, "minute": 17}
